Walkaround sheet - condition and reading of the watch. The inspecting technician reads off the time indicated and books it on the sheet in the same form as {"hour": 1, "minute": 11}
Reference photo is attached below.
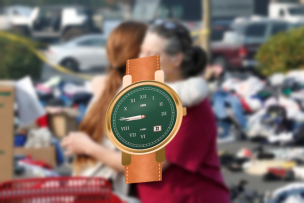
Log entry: {"hour": 8, "minute": 45}
